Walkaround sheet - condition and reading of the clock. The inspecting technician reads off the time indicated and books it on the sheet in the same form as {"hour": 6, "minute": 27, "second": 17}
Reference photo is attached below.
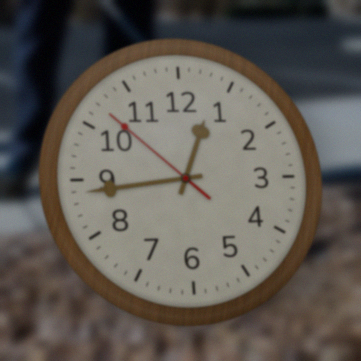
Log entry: {"hour": 12, "minute": 43, "second": 52}
